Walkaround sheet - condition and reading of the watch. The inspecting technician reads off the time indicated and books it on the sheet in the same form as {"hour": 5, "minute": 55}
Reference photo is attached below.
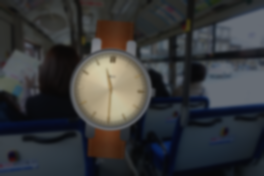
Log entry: {"hour": 11, "minute": 30}
